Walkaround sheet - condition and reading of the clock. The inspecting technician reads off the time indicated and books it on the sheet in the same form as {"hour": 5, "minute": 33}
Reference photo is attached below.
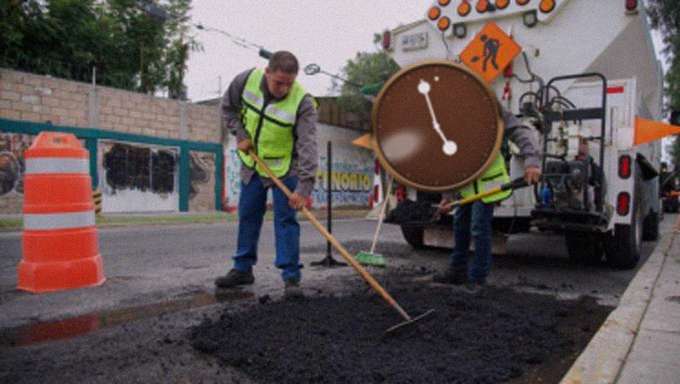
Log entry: {"hour": 4, "minute": 57}
